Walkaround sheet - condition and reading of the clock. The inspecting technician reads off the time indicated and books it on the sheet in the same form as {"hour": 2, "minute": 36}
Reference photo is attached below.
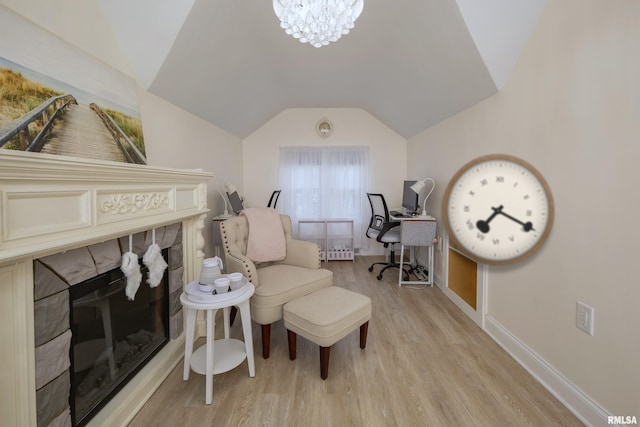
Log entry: {"hour": 7, "minute": 19}
